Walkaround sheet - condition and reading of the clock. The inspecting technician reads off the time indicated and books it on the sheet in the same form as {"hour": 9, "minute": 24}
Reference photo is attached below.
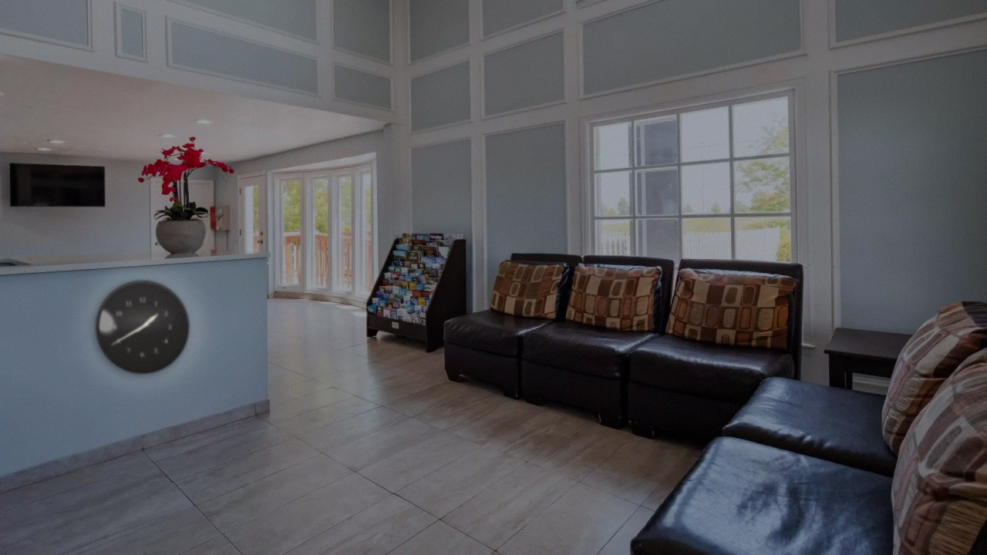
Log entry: {"hour": 1, "minute": 40}
